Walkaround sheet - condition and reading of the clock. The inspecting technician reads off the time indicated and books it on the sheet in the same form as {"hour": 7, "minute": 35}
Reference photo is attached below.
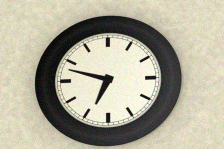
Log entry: {"hour": 6, "minute": 48}
